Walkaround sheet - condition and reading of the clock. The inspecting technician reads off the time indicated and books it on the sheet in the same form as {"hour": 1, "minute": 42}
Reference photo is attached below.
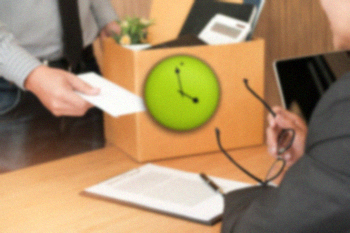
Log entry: {"hour": 3, "minute": 58}
